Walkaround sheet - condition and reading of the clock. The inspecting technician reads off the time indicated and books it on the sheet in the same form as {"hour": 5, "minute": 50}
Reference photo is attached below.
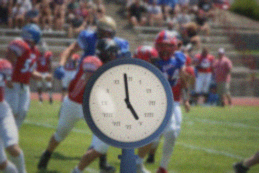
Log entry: {"hour": 4, "minute": 59}
